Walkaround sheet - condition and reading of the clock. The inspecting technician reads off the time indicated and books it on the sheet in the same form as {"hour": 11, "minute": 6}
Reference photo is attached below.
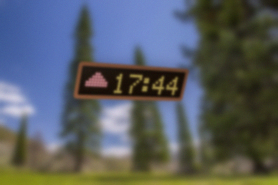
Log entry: {"hour": 17, "minute": 44}
